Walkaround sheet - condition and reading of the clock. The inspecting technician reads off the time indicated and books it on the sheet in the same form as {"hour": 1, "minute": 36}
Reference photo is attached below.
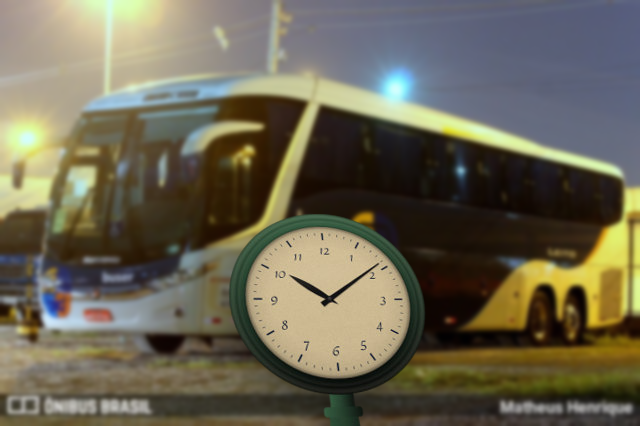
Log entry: {"hour": 10, "minute": 9}
